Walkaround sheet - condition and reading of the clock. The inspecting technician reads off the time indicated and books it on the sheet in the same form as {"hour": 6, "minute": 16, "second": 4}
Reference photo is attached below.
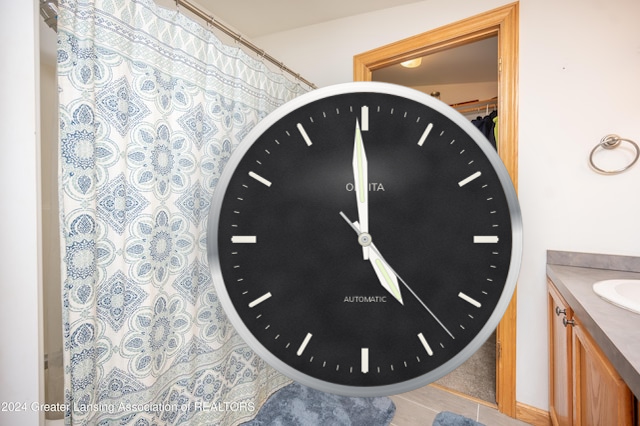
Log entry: {"hour": 4, "minute": 59, "second": 23}
